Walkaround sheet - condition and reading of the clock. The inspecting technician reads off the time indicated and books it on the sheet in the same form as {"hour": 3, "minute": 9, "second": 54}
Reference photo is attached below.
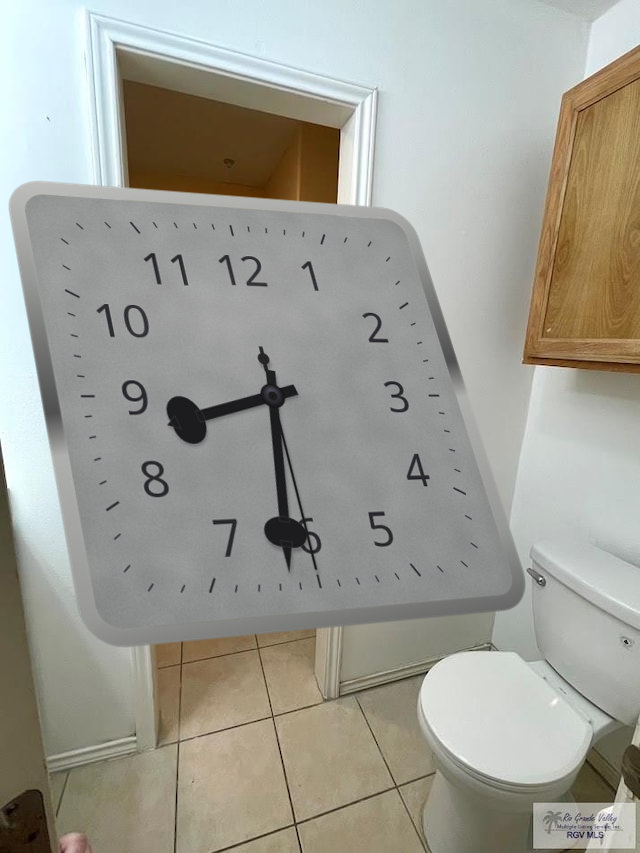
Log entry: {"hour": 8, "minute": 31, "second": 30}
